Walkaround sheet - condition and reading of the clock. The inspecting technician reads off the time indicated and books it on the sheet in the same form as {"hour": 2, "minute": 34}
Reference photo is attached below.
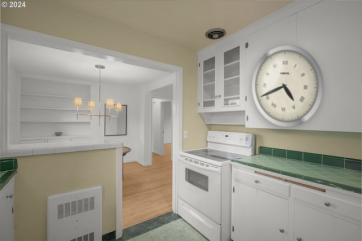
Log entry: {"hour": 4, "minute": 41}
